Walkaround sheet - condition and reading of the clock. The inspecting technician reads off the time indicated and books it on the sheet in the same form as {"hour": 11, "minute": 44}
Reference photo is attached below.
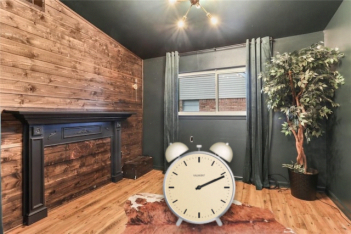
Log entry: {"hour": 2, "minute": 11}
